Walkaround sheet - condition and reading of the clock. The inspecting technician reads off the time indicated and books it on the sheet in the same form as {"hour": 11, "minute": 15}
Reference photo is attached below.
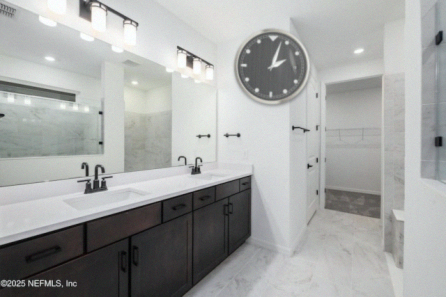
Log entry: {"hour": 2, "minute": 3}
